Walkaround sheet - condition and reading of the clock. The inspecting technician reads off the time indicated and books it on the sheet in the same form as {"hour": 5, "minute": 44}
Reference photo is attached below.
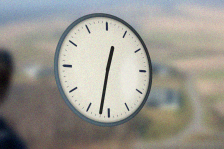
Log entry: {"hour": 12, "minute": 32}
